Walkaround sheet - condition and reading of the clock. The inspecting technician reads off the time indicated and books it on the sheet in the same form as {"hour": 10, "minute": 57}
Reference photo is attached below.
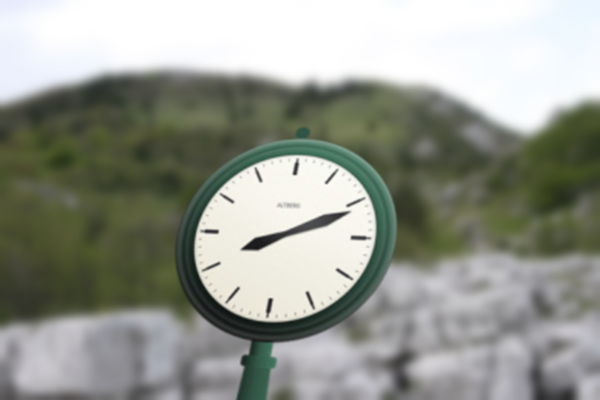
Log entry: {"hour": 8, "minute": 11}
